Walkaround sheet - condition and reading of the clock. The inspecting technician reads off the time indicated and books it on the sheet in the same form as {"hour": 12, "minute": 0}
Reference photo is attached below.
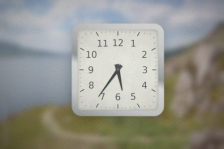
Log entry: {"hour": 5, "minute": 36}
